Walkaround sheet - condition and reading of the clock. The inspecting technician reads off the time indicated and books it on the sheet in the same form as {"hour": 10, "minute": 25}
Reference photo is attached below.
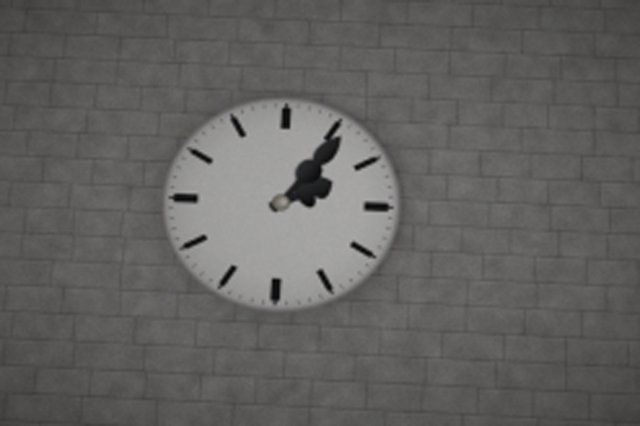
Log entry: {"hour": 2, "minute": 6}
